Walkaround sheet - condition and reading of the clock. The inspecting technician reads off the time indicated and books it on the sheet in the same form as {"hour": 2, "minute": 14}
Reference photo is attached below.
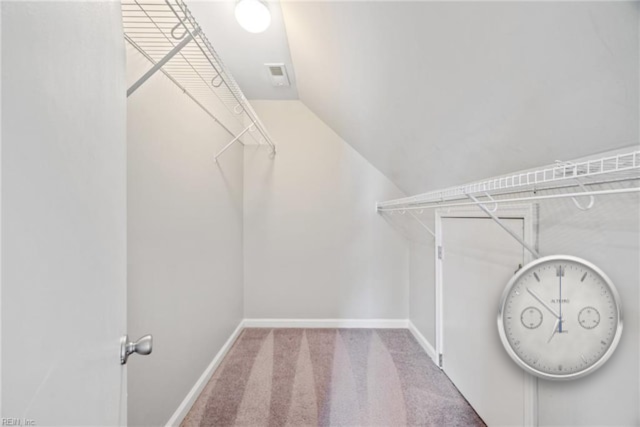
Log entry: {"hour": 6, "minute": 52}
